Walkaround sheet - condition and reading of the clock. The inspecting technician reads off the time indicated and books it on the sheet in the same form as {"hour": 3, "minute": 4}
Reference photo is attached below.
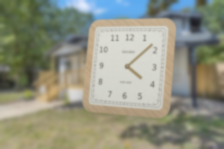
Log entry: {"hour": 4, "minute": 8}
